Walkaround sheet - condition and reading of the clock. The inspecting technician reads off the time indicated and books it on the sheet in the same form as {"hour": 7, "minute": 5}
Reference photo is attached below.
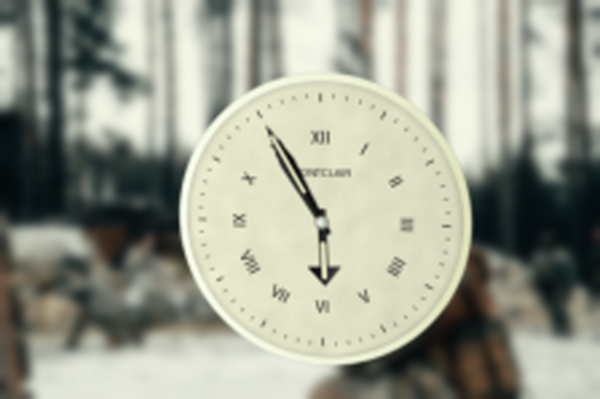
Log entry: {"hour": 5, "minute": 55}
